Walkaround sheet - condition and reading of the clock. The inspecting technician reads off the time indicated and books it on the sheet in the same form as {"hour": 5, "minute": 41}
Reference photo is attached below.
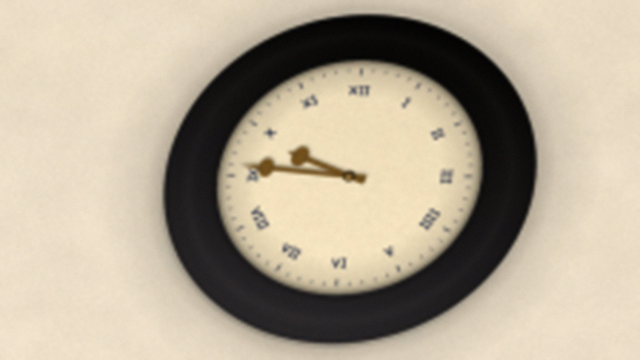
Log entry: {"hour": 9, "minute": 46}
